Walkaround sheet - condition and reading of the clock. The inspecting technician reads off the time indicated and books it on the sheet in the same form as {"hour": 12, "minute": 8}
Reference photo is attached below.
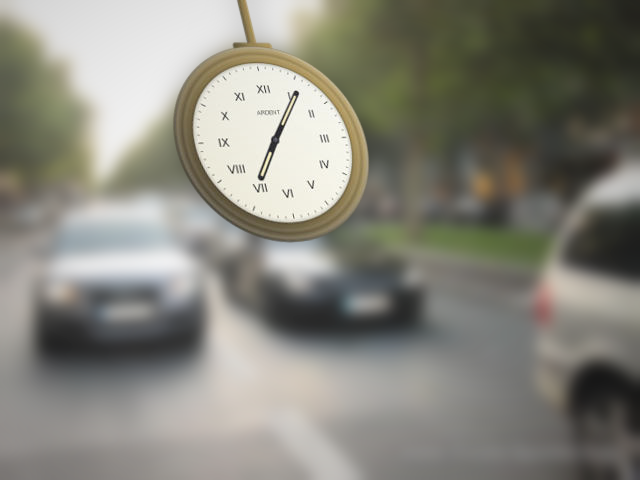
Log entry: {"hour": 7, "minute": 6}
